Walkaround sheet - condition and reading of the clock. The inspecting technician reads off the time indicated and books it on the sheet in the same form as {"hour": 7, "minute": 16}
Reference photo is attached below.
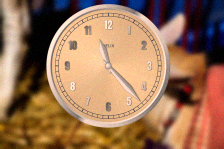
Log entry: {"hour": 11, "minute": 23}
